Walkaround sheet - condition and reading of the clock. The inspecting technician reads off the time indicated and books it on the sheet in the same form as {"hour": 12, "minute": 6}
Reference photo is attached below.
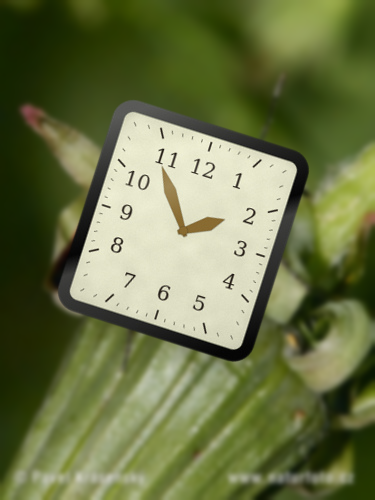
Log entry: {"hour": 1, "minute": 54}
